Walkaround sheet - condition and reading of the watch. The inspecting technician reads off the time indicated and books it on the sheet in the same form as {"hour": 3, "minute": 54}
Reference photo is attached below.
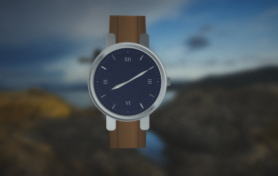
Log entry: {"hour": 8, "minute": 10}
